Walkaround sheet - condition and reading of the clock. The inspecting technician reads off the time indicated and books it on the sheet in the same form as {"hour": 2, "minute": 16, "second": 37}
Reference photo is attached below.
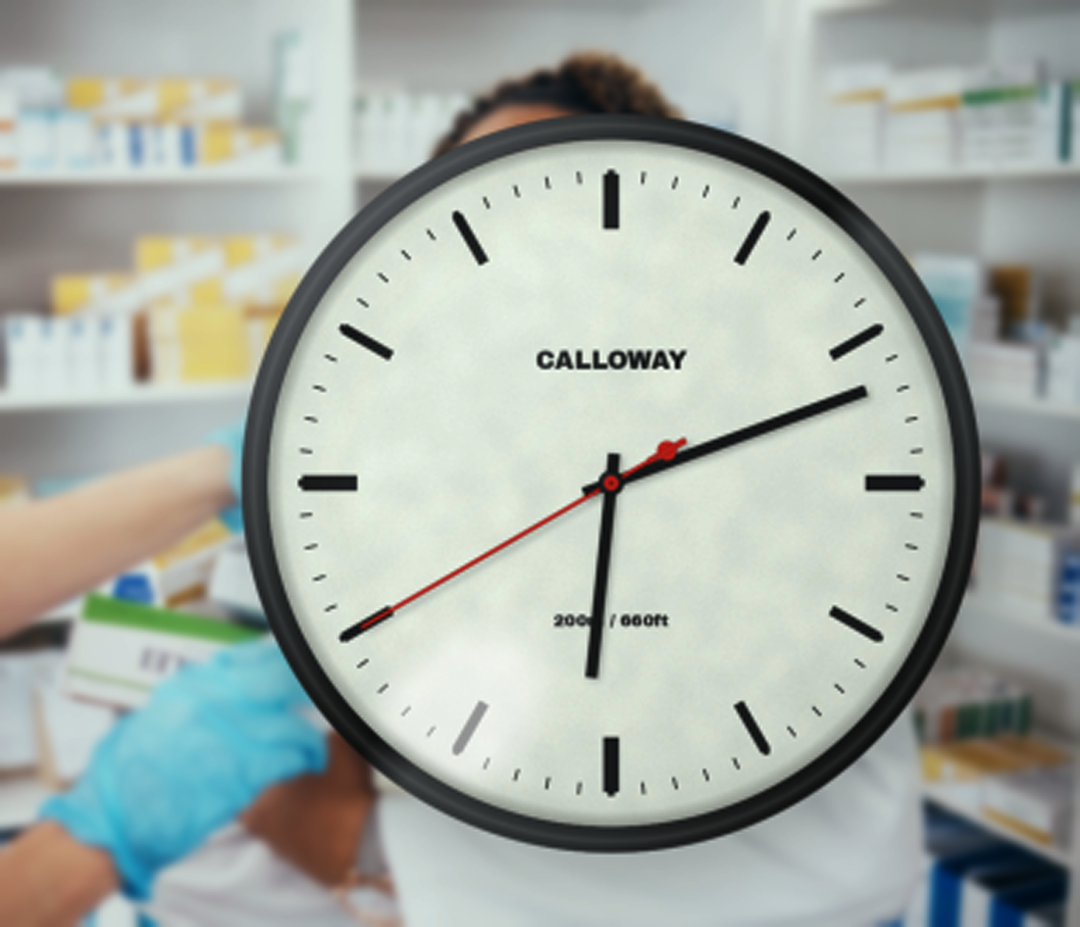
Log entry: {"hour": 6, "minute": 11, "second": 40}
